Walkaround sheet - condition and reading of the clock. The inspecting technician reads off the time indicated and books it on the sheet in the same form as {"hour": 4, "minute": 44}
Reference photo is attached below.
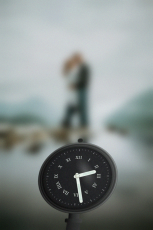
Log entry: {"hour": 2, "minute": 28}
